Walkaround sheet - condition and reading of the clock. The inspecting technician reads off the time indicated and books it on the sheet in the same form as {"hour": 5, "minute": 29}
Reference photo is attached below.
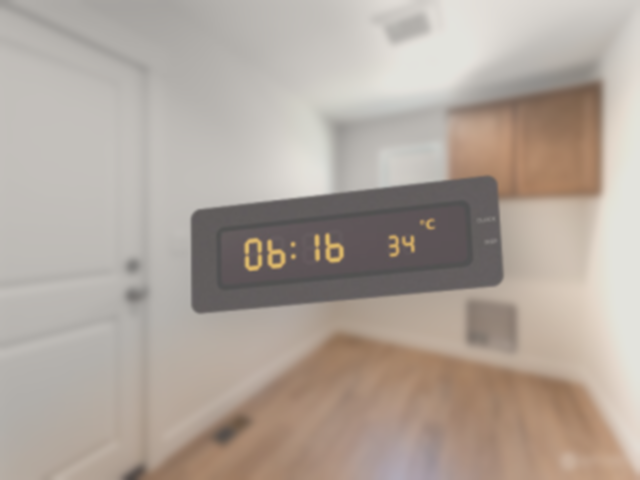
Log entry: {"hour": 6, "minute": 16}
